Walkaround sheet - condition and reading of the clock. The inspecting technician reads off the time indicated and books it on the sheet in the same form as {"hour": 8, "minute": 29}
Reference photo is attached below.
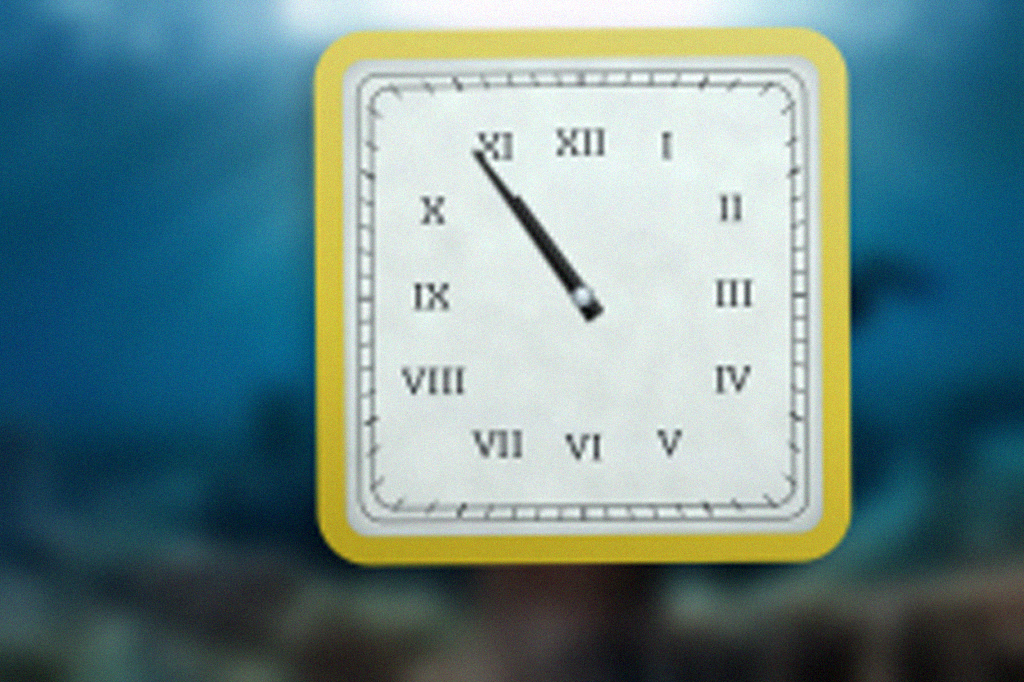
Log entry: {"hour": 10, "minute": 54}
